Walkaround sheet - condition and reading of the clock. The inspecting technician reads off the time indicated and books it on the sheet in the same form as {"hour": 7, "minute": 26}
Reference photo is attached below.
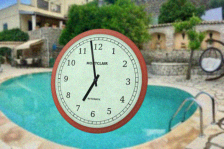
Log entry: {"hour": 6, "minute": 58}
